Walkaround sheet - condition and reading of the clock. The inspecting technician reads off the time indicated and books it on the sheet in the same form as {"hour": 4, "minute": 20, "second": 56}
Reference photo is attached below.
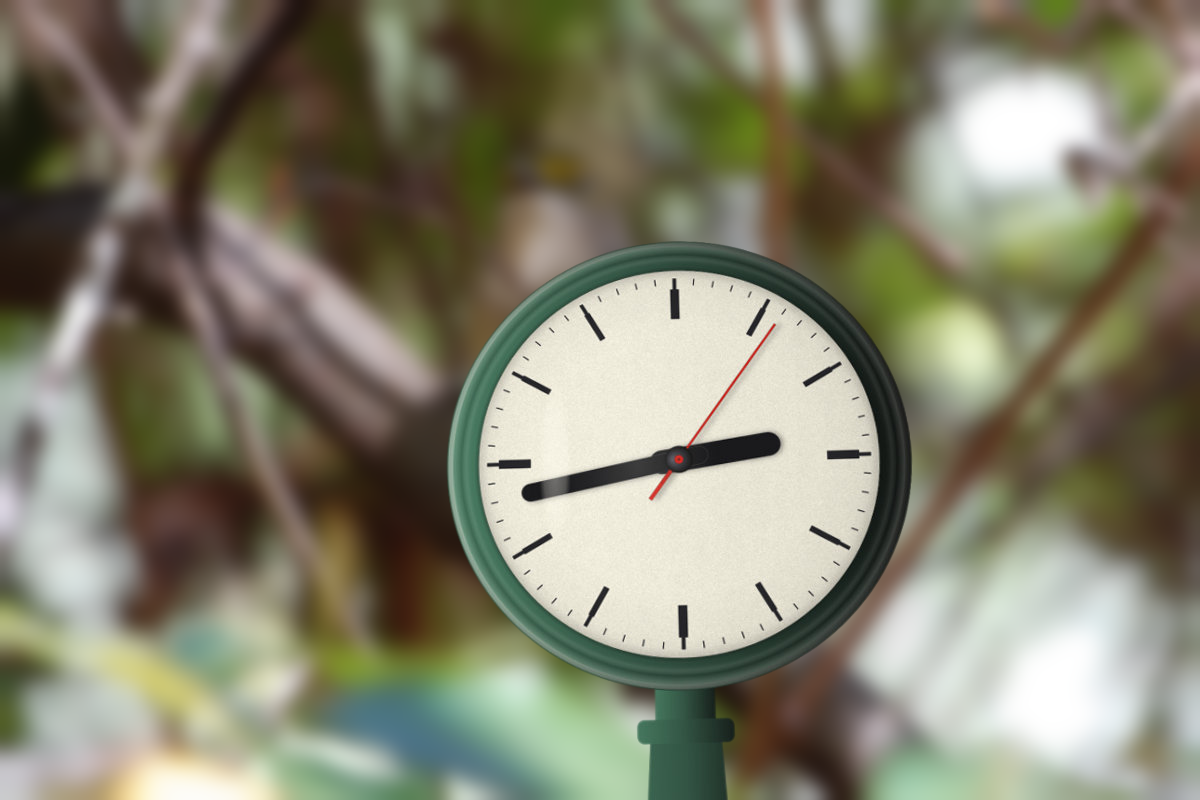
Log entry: {"hour": 2, "minute": 43, "second": 6}
